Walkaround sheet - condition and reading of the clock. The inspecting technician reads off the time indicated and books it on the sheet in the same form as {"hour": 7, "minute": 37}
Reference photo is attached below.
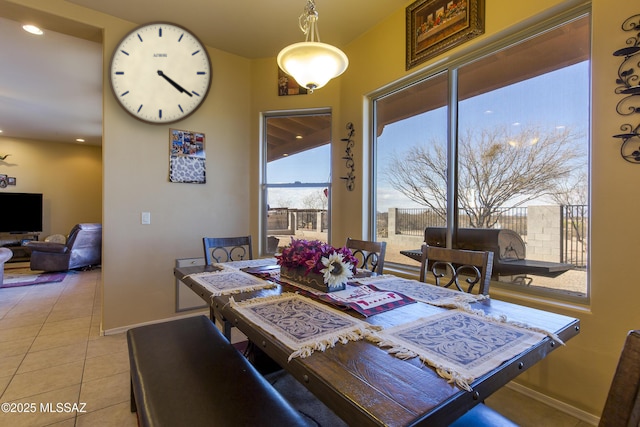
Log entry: {"hour": 4, "minute": 21}
